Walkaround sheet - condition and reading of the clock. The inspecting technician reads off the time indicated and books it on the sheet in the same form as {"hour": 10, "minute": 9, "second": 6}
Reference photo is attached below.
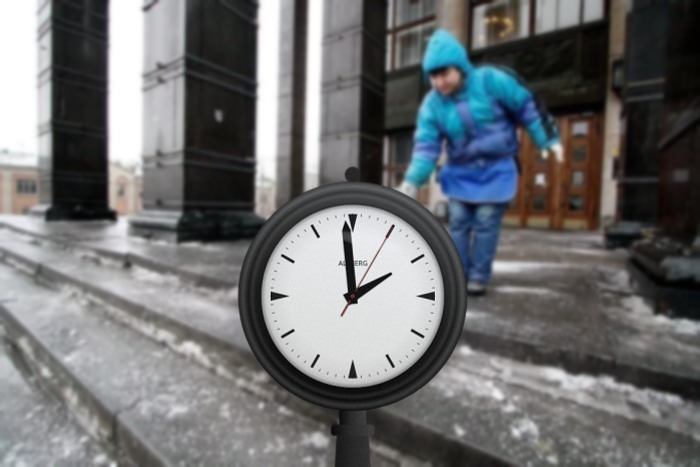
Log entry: {"hour": 1, "minute": 59, "second": 5}
